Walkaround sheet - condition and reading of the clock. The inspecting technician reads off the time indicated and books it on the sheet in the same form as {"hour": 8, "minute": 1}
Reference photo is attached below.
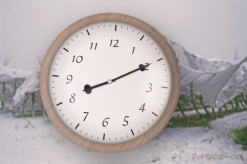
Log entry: {"hour": 8, "minute": 10}
